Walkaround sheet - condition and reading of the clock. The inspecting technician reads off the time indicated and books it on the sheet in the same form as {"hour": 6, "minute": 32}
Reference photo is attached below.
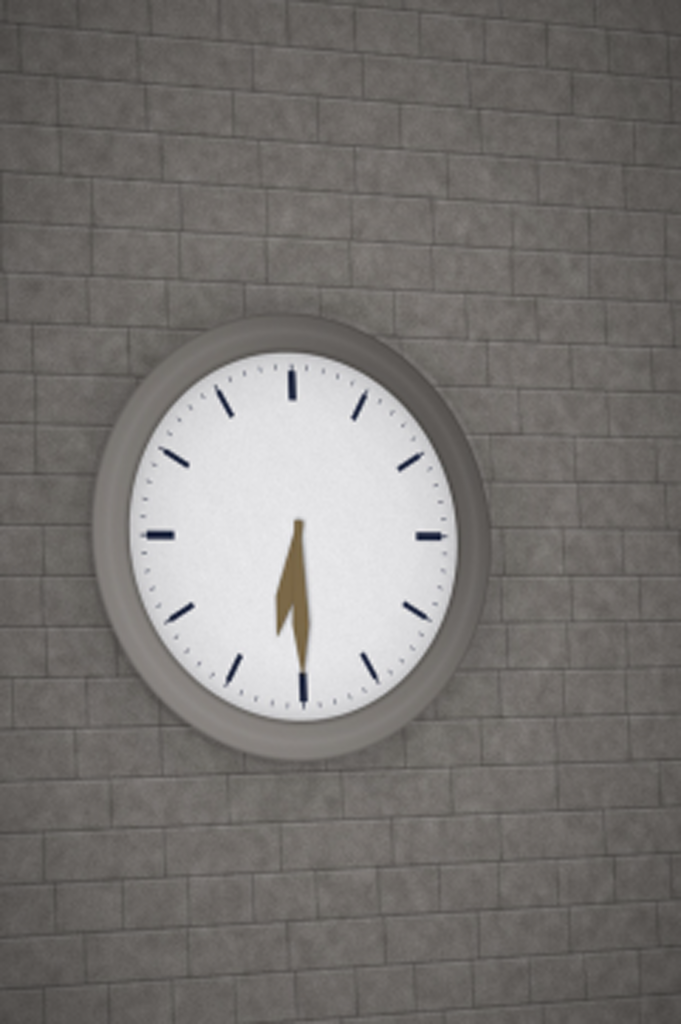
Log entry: {"hour": 6, "minute": 30}
